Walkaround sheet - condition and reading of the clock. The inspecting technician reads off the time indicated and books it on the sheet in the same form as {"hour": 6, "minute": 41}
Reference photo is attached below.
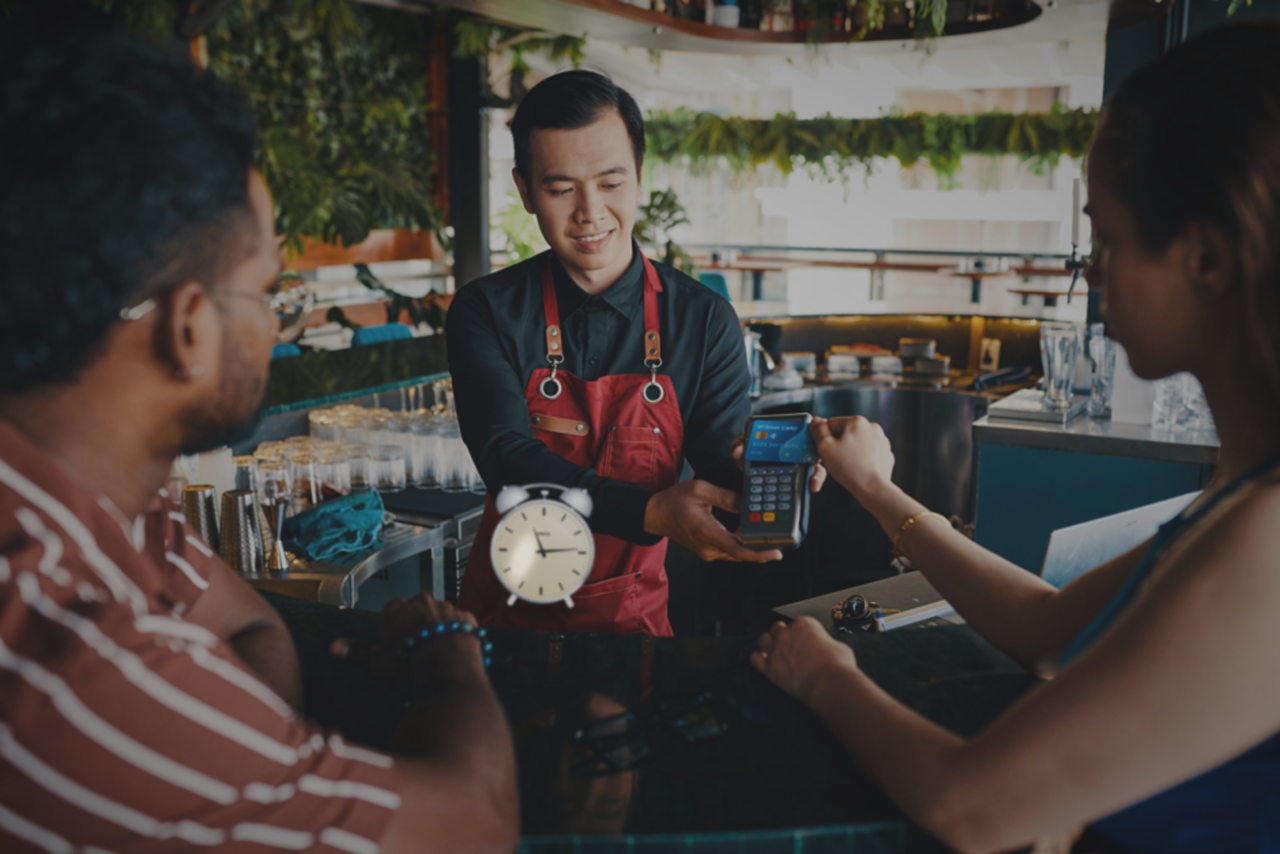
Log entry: {"hour": 11, "minute": 14}
